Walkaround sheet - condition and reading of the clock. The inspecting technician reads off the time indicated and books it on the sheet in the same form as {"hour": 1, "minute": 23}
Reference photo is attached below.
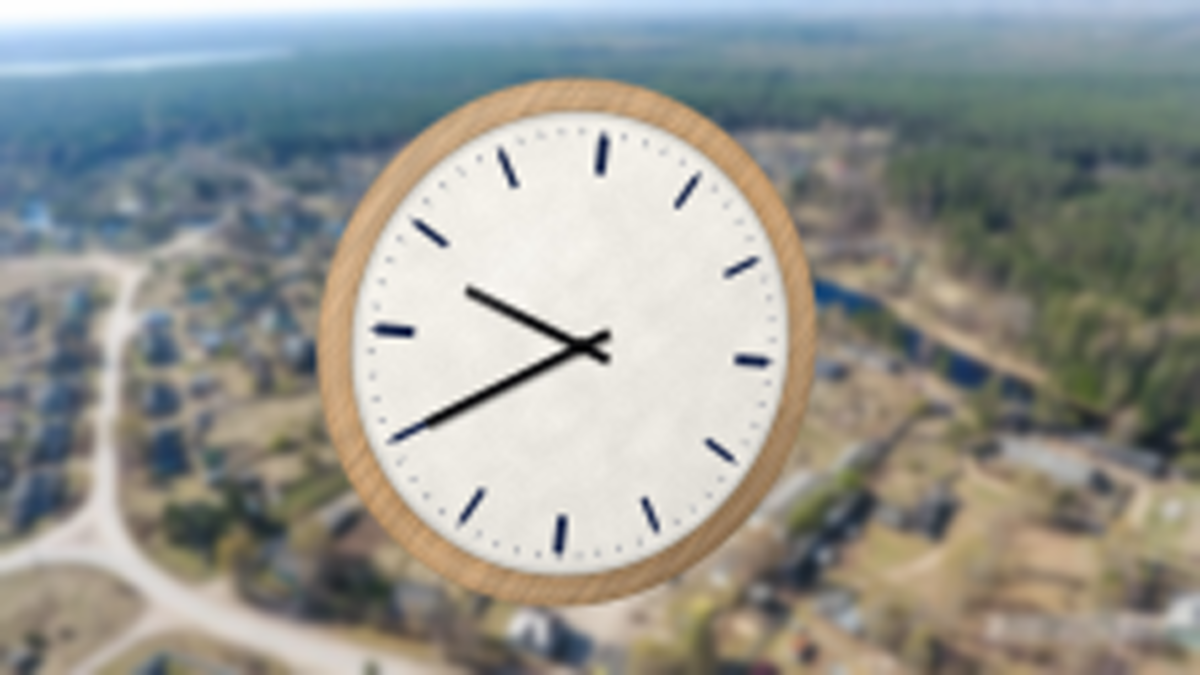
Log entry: {"hour": 9, "minute": 40}
